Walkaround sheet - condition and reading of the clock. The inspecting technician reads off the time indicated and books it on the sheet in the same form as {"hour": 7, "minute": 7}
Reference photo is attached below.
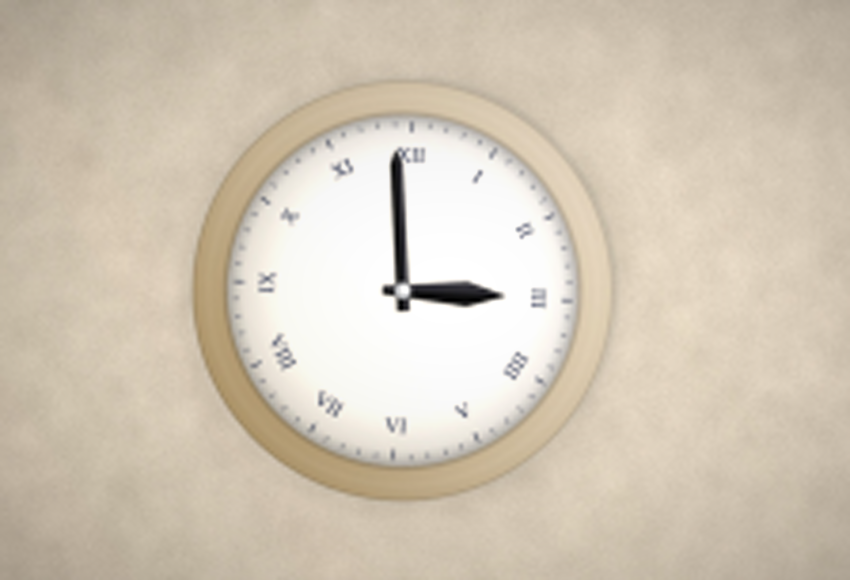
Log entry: {"hour": 2, "minute": 59}
